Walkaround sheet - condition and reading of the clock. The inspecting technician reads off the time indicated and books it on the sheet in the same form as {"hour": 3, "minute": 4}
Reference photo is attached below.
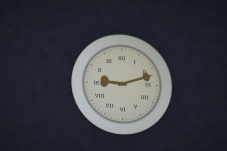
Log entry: {"hour": 9, "minute": 12}
